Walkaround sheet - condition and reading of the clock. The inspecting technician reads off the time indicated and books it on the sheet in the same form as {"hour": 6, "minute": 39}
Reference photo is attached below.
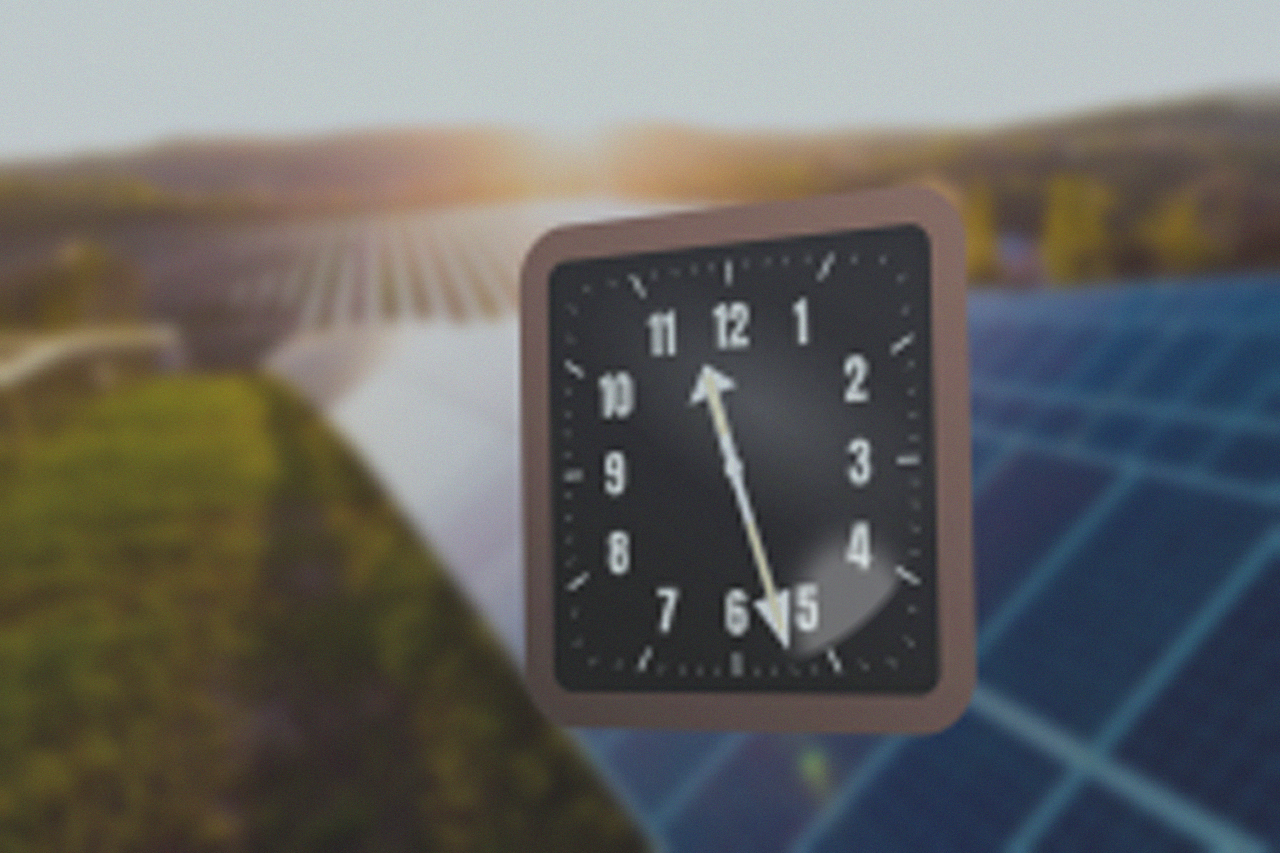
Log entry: {"hour": 11, "minute": 27}
